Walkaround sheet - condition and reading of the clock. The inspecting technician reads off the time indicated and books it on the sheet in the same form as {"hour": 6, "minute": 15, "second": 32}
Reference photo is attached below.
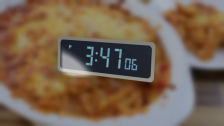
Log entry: {"hour": 3, "minute": 47, "second": 6}
